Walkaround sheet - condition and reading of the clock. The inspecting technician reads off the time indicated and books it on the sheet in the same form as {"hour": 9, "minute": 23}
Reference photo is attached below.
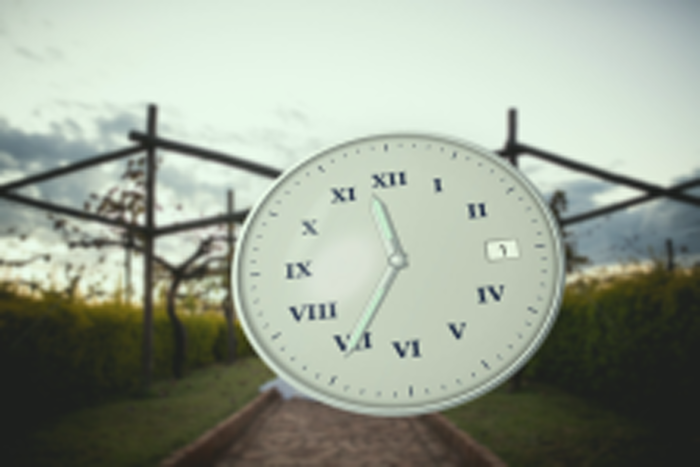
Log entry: {"hour": 11, "minute": 35}
